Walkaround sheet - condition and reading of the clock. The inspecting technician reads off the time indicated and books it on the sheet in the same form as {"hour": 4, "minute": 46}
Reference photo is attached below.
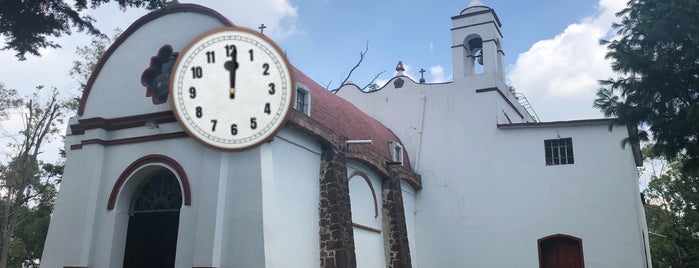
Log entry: {"hour": 12, "minute": 1}
